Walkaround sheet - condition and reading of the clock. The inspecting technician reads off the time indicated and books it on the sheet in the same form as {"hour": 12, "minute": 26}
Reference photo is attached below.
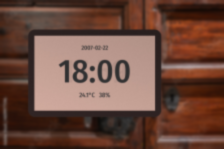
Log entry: {"hour": 18, "minute": 0}
